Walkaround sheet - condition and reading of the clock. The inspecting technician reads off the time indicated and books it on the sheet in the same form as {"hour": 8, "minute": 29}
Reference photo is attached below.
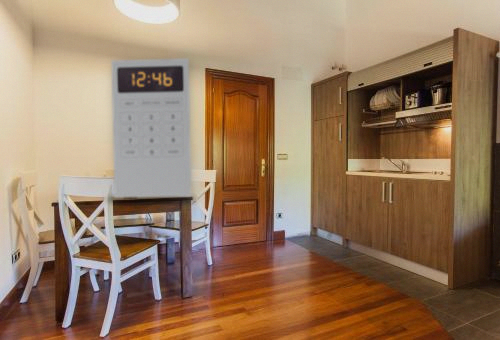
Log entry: {"hour": 12, "minute": 46}
